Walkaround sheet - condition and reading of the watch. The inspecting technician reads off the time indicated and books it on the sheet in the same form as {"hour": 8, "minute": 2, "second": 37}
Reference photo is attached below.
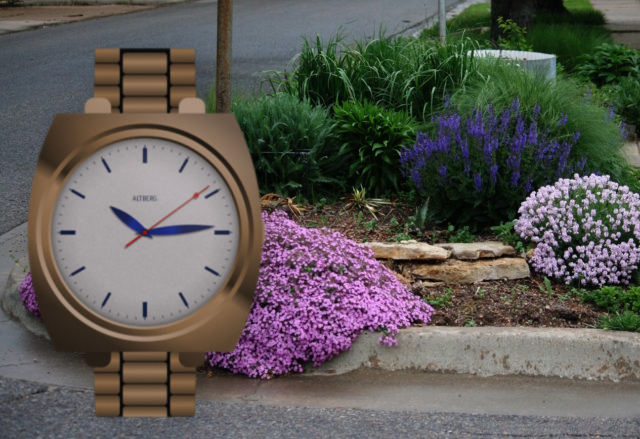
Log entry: {"hour": 10, "minute": 14, "second": 9}
